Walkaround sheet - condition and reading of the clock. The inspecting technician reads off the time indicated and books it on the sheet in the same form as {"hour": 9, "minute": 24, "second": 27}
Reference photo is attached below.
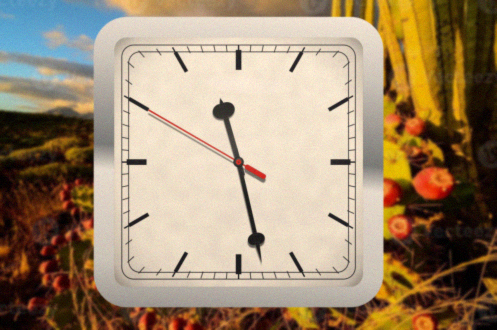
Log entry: {"hour": 11, "minute": 27, "second": 50}
